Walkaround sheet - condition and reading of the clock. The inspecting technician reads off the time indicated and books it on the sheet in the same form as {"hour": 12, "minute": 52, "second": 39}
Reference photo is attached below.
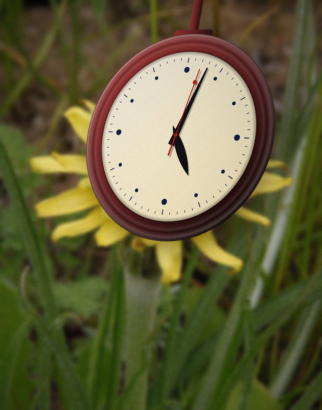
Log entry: {"hour": 5, "minute": 3, "second": 2}
